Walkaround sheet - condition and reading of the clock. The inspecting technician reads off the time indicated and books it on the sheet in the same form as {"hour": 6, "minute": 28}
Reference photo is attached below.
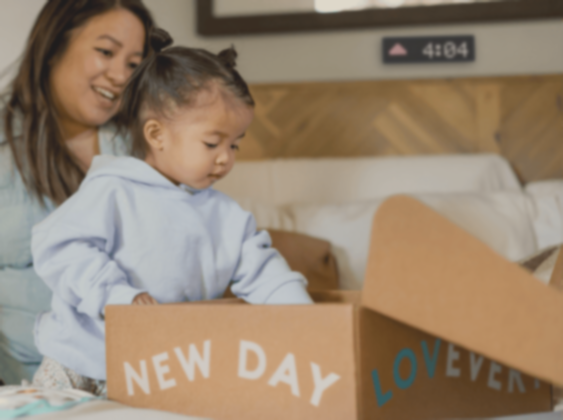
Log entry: {"hour": 4, "minute": 4}
